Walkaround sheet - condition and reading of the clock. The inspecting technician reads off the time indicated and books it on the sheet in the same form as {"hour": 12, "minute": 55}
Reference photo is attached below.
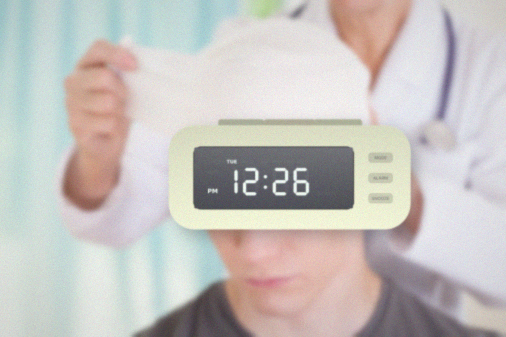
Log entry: {"hour": 12, "minute": 26}
